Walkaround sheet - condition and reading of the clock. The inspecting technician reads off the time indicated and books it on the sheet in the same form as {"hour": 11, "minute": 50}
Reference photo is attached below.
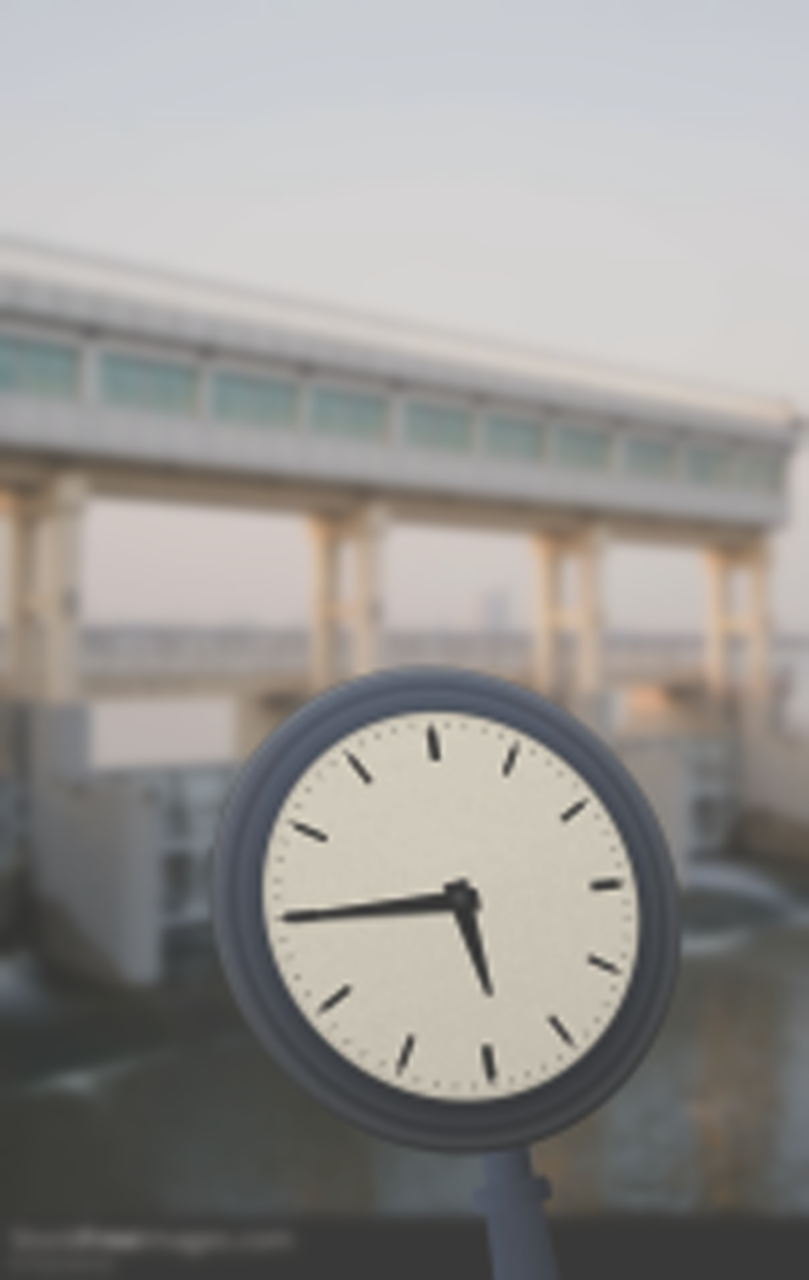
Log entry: {"hour": 5, "minute": 45}
